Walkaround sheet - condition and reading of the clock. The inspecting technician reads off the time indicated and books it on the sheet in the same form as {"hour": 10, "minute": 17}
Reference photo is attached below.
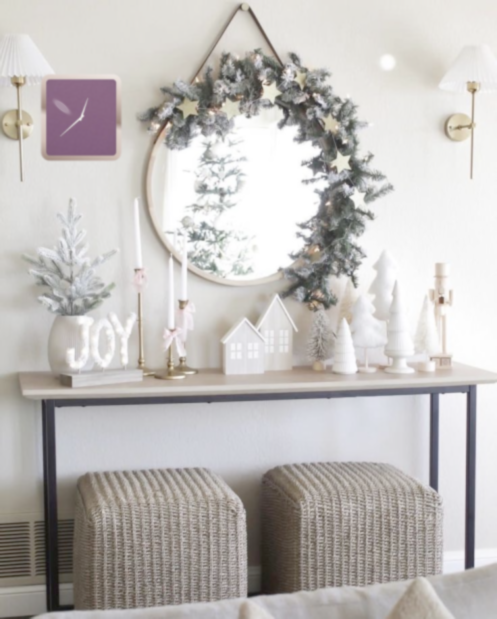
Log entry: {"hour": 12, "minute": 38}
